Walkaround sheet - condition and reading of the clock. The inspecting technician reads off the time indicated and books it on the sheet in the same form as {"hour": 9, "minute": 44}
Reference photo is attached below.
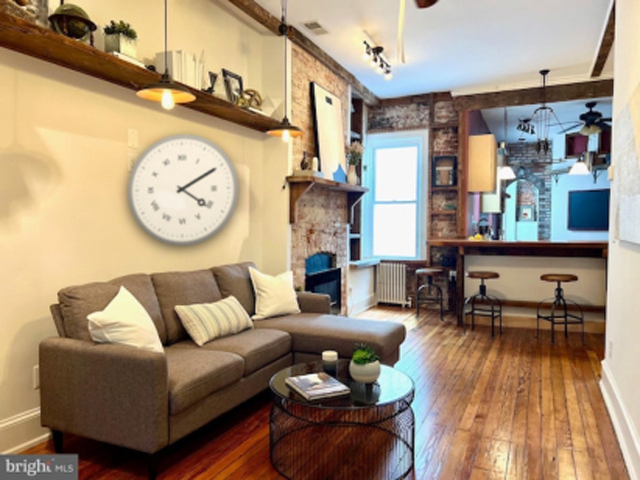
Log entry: {"hour": 4, "minute": 10}
